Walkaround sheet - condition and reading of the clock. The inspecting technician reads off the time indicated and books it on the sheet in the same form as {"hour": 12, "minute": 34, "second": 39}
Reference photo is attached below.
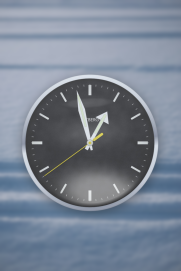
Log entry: {"hour": 12, "minute": 57, "second": 39}
